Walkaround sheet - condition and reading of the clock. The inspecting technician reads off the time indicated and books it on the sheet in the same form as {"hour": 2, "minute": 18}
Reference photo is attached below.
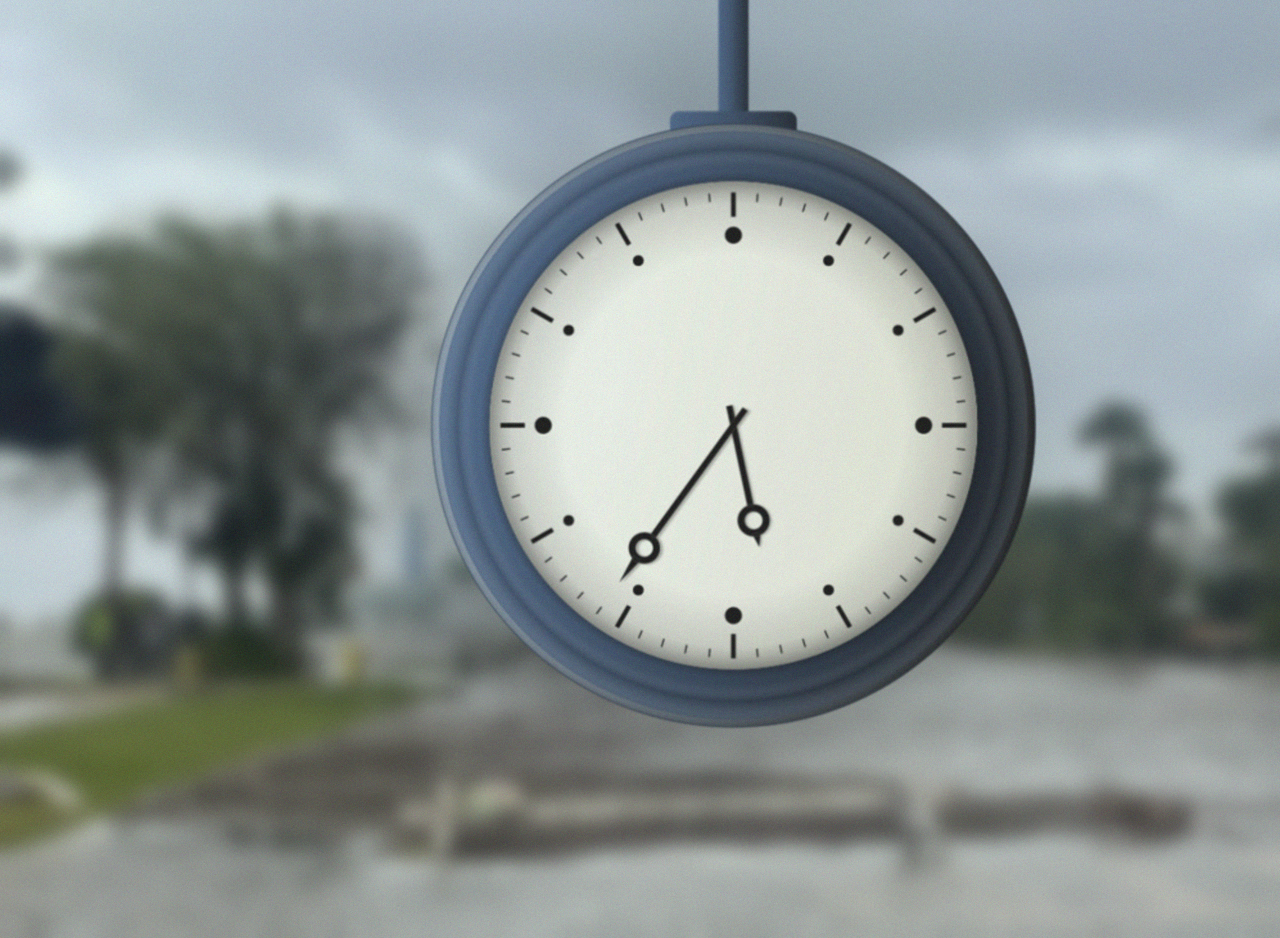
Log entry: {"hour": 5, "minute": 36}
